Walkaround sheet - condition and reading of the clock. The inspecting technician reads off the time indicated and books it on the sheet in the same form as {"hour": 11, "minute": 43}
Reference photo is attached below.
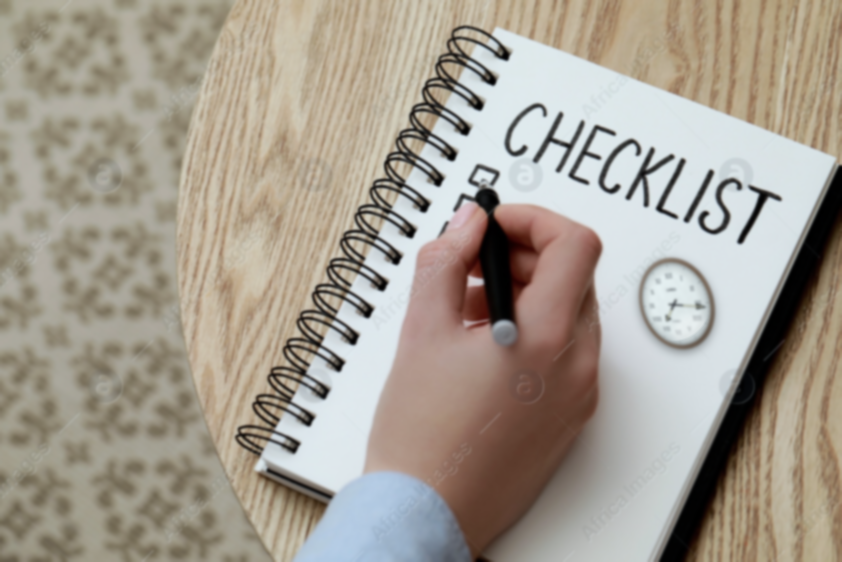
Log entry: {"hour": 7, "minute": 16}
